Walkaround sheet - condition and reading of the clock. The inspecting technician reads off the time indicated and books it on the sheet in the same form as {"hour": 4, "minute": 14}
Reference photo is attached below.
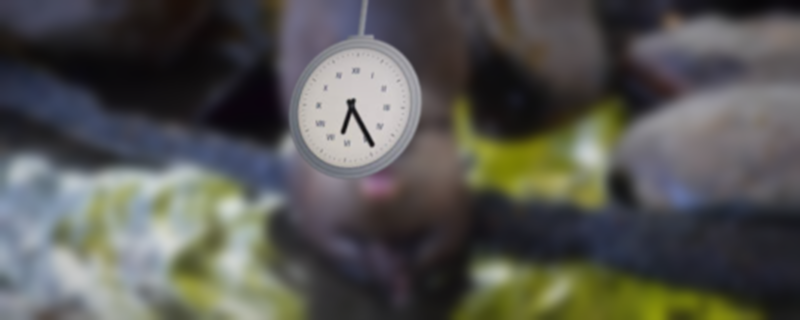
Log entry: {"hour": 6, "minute": 24}
